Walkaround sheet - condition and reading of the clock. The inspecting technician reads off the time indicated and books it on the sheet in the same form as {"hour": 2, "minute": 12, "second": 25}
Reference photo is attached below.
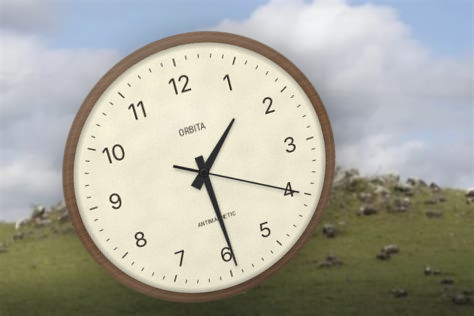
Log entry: {"hour": 1, "minute": 29, "second": 20}
